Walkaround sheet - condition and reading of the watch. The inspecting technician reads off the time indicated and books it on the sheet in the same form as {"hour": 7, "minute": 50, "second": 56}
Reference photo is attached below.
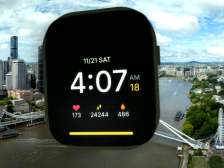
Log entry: {"hour": 4, "minute": 7, "second": 18}
